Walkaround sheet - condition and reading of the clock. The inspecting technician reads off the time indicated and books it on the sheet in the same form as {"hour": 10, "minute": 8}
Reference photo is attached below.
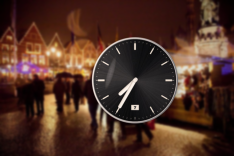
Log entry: {"hour": 7, "minute": 35}
